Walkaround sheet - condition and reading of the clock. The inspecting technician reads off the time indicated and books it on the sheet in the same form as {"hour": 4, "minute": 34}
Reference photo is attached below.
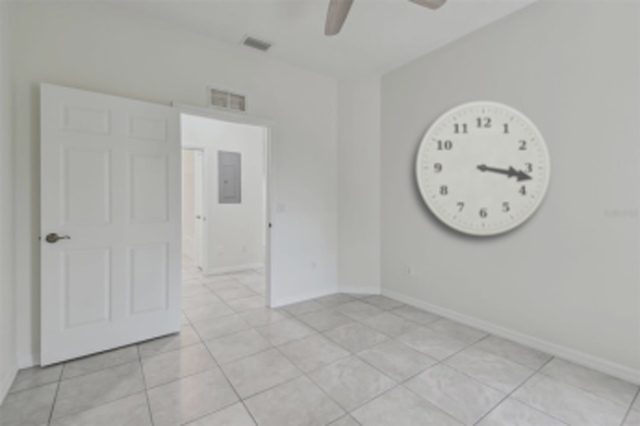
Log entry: {"hour": 3, "minute": 17}
